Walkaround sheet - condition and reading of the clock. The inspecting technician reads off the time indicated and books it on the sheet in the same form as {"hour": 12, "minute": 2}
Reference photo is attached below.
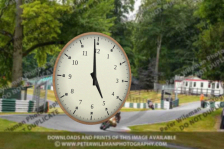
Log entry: {"hour": 4, "minute": 59}
